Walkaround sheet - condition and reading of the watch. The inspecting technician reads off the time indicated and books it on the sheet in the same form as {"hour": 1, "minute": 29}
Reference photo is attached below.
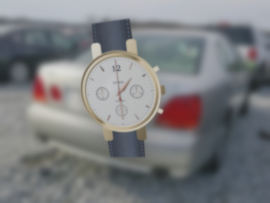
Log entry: {"hour": 1, "minute": 30}
